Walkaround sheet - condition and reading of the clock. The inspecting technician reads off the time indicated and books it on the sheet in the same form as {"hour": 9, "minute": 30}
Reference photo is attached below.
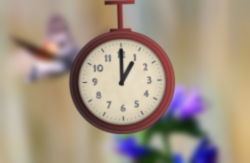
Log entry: {"hour": 1, "minute": 0}
